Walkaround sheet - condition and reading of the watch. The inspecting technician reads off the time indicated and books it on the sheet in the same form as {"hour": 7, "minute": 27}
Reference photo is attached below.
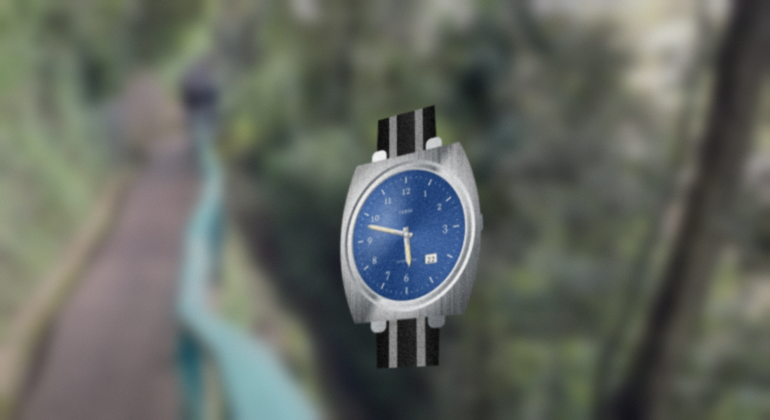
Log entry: {"hour": 5, "minute": 48}
